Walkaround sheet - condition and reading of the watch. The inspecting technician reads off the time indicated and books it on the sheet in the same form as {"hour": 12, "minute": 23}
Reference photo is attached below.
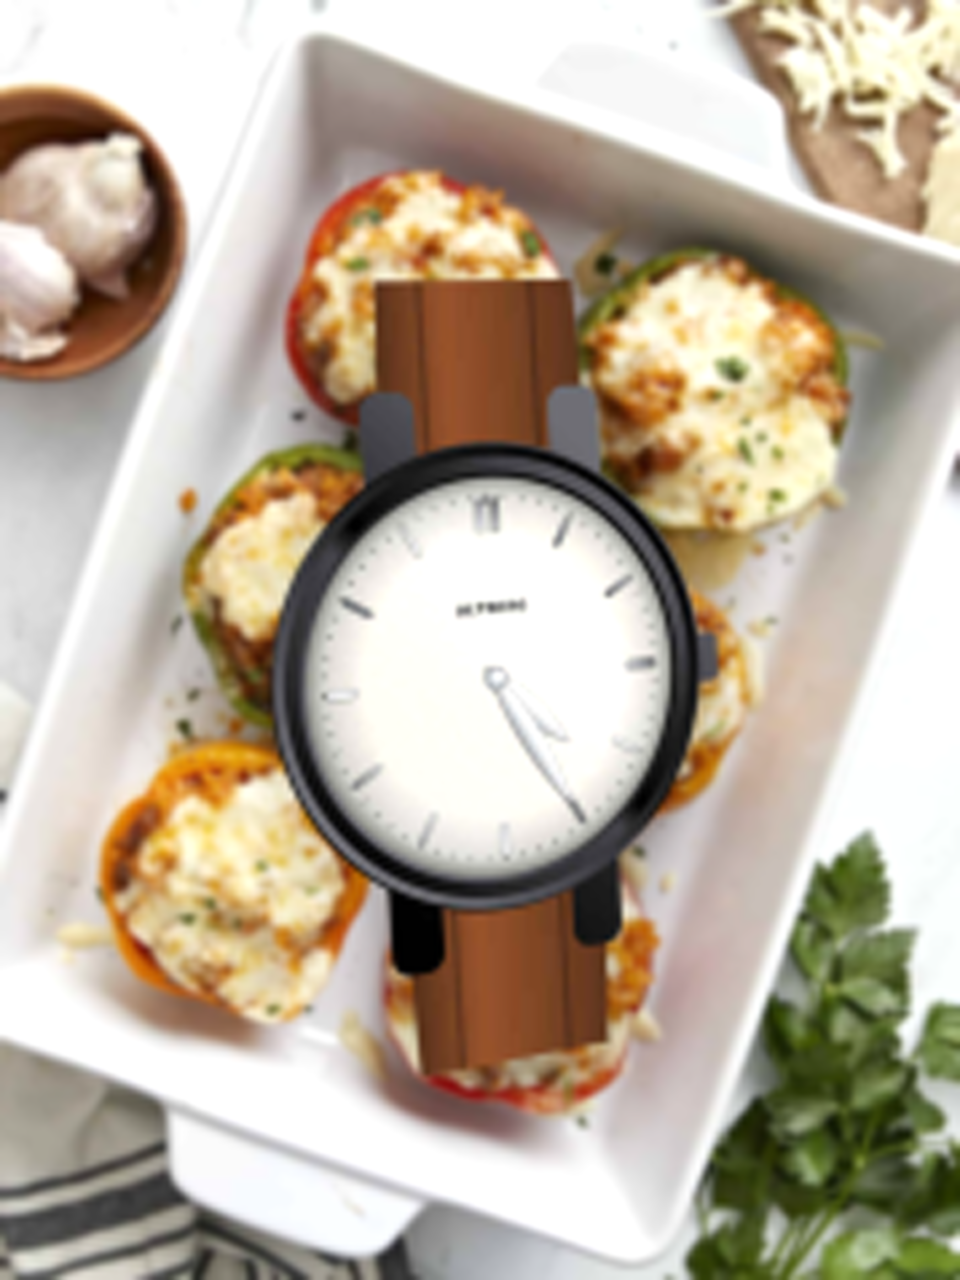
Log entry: {"hour": 4, "minute": 25}
